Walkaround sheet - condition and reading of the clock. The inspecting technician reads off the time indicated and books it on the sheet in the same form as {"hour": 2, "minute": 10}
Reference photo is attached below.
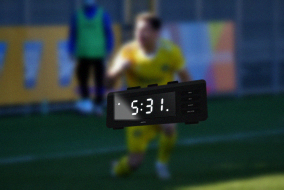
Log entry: {"hour": 5, "minute": 31}
